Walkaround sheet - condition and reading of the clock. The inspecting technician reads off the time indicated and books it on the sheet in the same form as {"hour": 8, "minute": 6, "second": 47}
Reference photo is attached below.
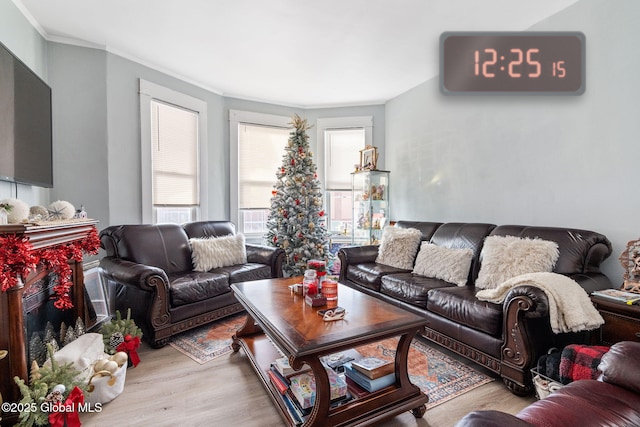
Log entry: {"hour": 12, "minute": 25, "second": 15}
